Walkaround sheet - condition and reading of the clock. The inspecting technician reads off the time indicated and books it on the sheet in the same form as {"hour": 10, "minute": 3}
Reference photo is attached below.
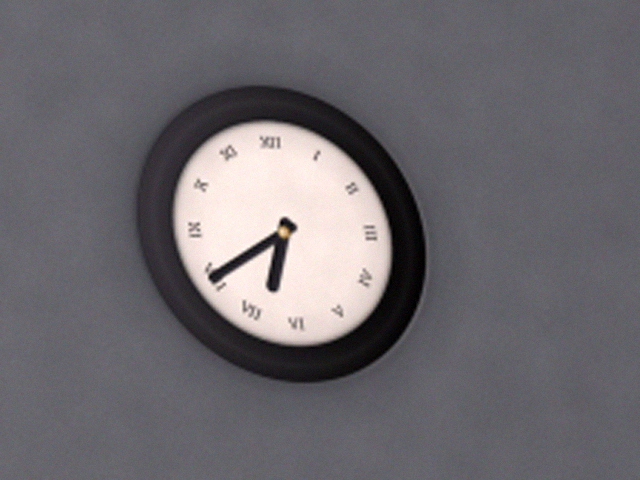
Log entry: {"hour": 6, "minute": 40}
